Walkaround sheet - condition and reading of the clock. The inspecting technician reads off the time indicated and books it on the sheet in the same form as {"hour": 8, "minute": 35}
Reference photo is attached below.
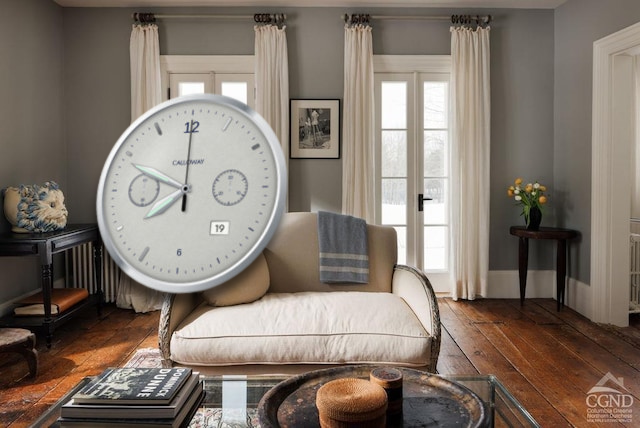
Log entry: {"hour": 7, "minute": 49}
